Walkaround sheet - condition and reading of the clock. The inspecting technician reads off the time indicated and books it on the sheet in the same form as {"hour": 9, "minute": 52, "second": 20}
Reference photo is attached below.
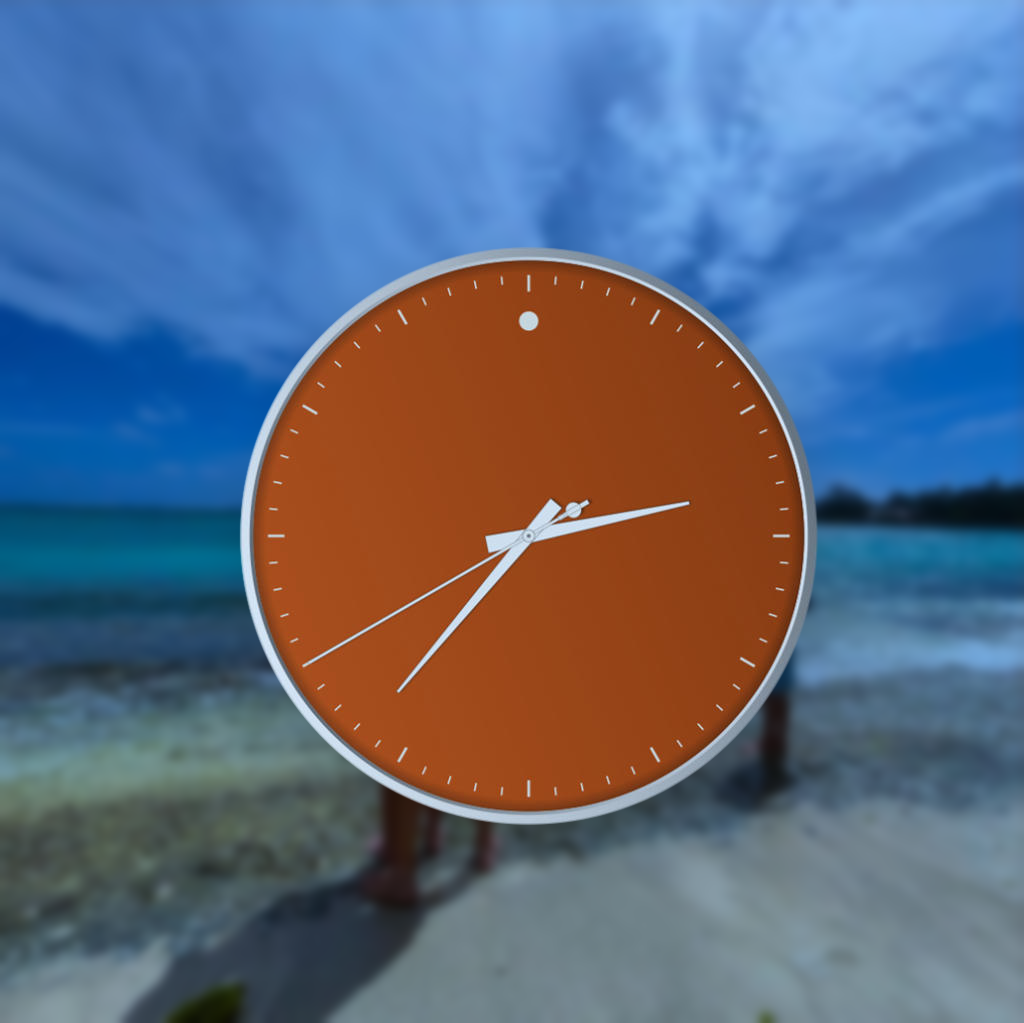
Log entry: {"hour": 2, "minute": 36, "second": 40}
